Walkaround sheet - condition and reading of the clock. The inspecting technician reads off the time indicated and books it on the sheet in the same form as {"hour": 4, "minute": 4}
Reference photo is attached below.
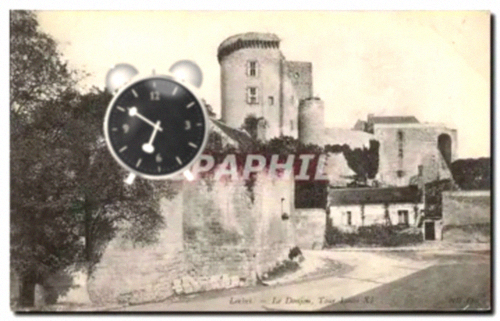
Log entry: {"hour": 6, "minute": 51}
